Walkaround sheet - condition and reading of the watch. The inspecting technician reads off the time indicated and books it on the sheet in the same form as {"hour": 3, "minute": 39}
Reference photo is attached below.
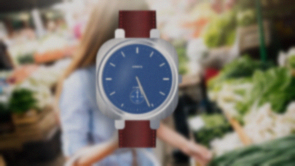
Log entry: {"hour": 5, "minute": 26}
